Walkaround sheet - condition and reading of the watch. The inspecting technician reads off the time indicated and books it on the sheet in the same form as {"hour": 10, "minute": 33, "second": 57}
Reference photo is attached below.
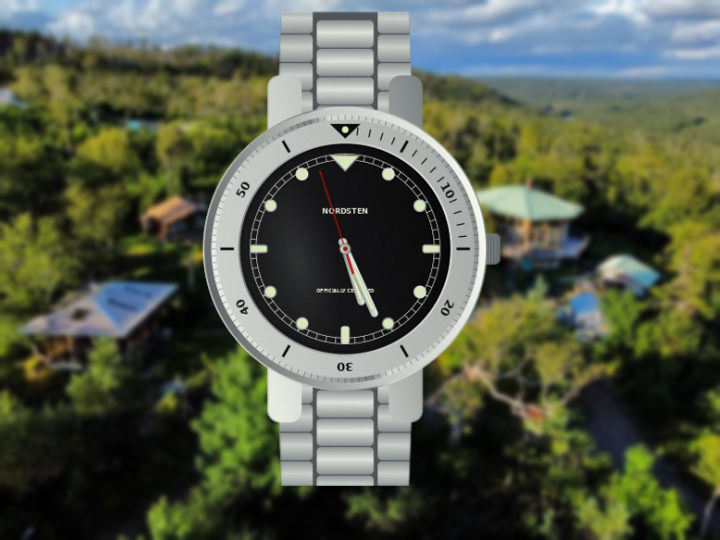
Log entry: {"hour": 5, "minute": 25, "second": 57}
